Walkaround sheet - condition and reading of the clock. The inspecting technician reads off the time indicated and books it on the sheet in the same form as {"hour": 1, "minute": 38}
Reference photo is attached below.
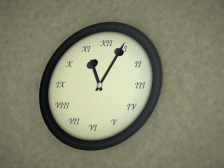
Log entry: {"hour": 11, "minute": 4}
